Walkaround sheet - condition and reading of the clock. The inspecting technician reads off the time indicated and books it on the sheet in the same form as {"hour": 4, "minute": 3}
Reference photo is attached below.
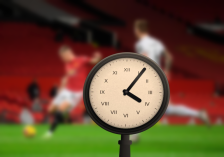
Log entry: {"hour": 4, "minute": 6}
